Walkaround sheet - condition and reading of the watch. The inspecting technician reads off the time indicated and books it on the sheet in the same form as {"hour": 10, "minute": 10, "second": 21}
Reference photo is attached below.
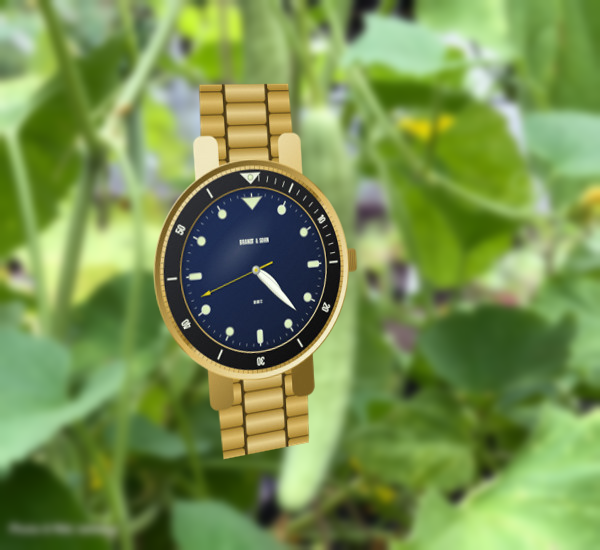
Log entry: {"hour": 4, "minute": 22, "second": 42}
